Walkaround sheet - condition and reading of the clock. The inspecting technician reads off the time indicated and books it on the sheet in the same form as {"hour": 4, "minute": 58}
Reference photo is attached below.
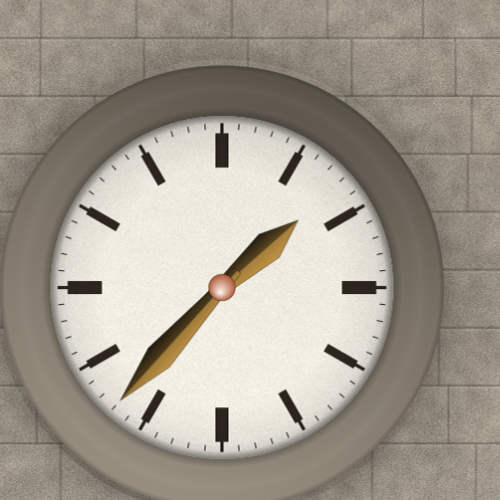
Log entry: {"hour": 1, "minute": 37}
